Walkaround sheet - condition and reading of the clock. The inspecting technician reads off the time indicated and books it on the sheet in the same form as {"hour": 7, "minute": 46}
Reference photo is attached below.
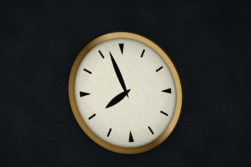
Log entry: {"hour": 7, "minute": 57}
